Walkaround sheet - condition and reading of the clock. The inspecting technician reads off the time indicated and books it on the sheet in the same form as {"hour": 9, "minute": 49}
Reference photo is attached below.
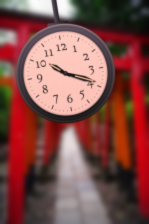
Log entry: {"hour": 10, "minute": 19}
